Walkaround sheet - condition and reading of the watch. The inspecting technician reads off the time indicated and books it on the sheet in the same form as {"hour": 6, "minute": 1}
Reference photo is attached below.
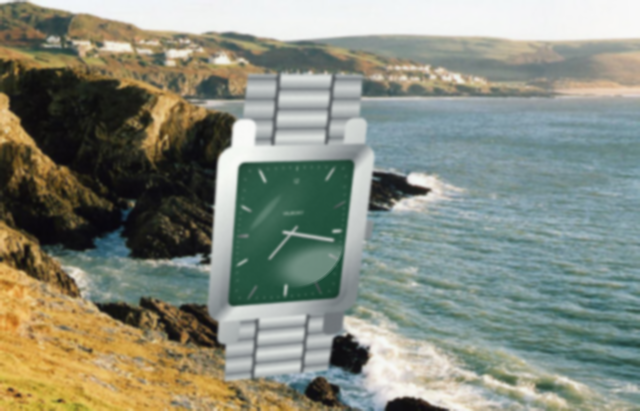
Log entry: {"hour": 7, "minute": 17}
